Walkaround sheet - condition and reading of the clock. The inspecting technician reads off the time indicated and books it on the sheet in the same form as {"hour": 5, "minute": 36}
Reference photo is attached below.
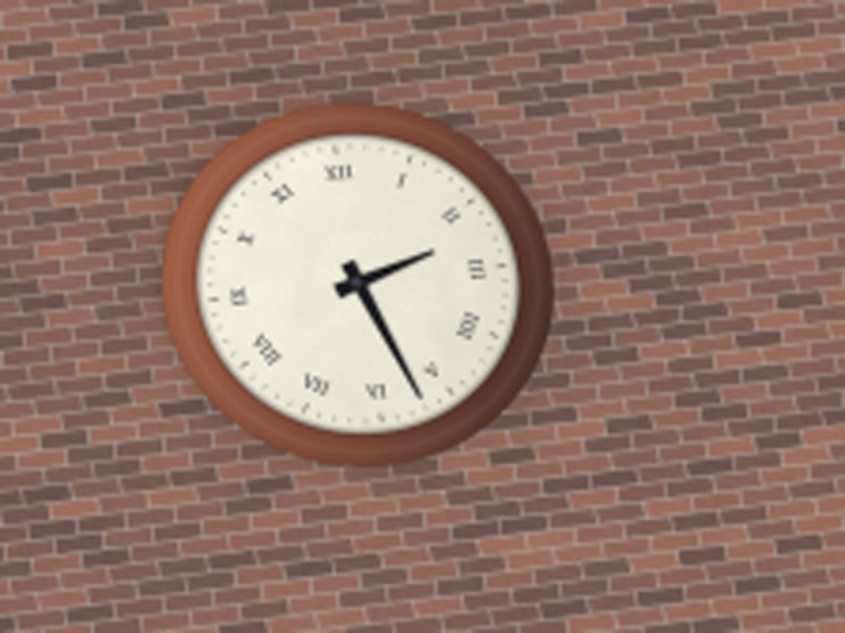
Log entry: {"hour": 2, "minute": 27}
